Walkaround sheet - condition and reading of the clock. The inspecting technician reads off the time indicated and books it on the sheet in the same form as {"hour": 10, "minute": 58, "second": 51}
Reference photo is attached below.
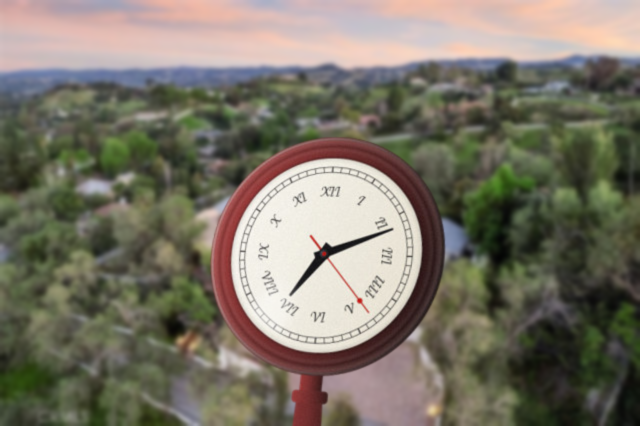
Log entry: {"hour": 7, "minute": 11, "second": 23}
